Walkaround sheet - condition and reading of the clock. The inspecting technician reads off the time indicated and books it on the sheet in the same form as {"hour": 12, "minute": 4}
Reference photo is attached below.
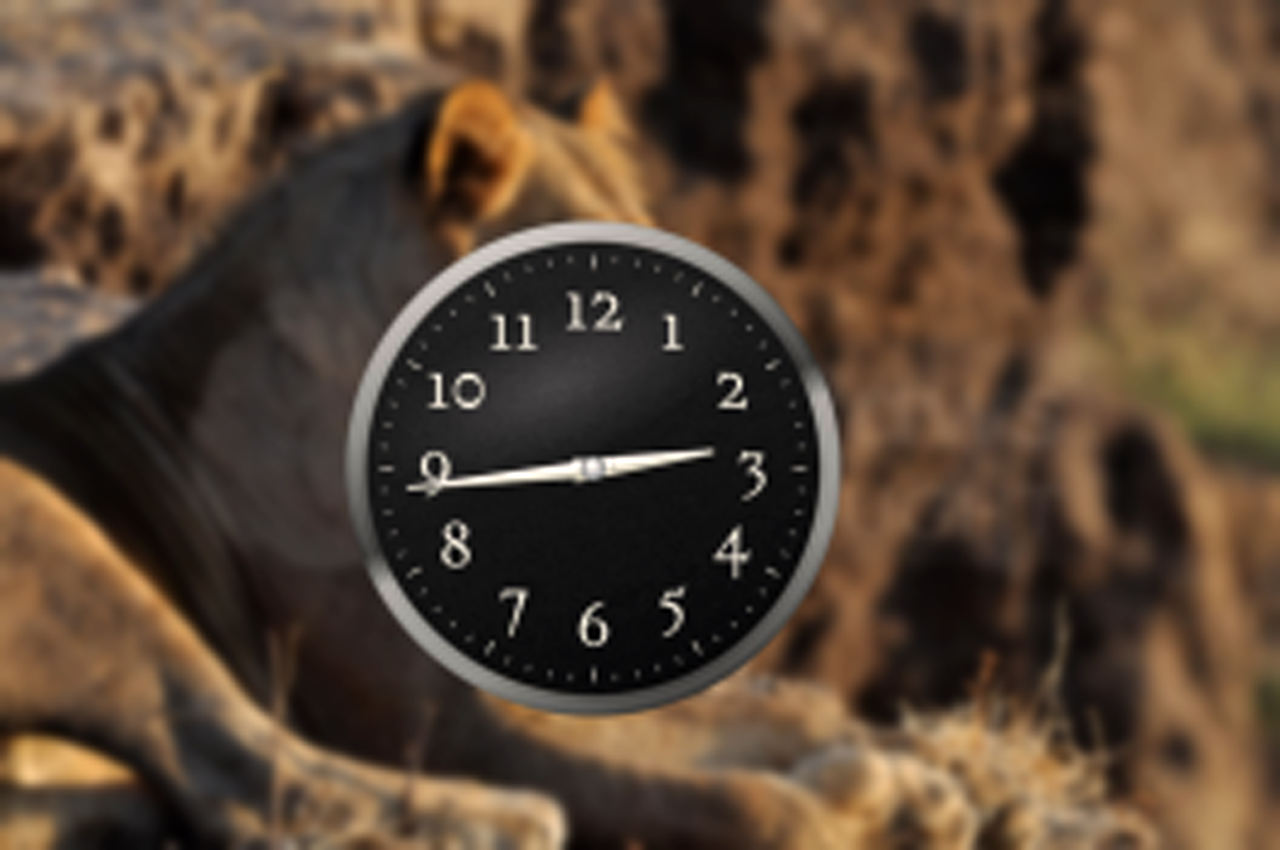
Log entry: {"hour": 2, "minute": 44}
